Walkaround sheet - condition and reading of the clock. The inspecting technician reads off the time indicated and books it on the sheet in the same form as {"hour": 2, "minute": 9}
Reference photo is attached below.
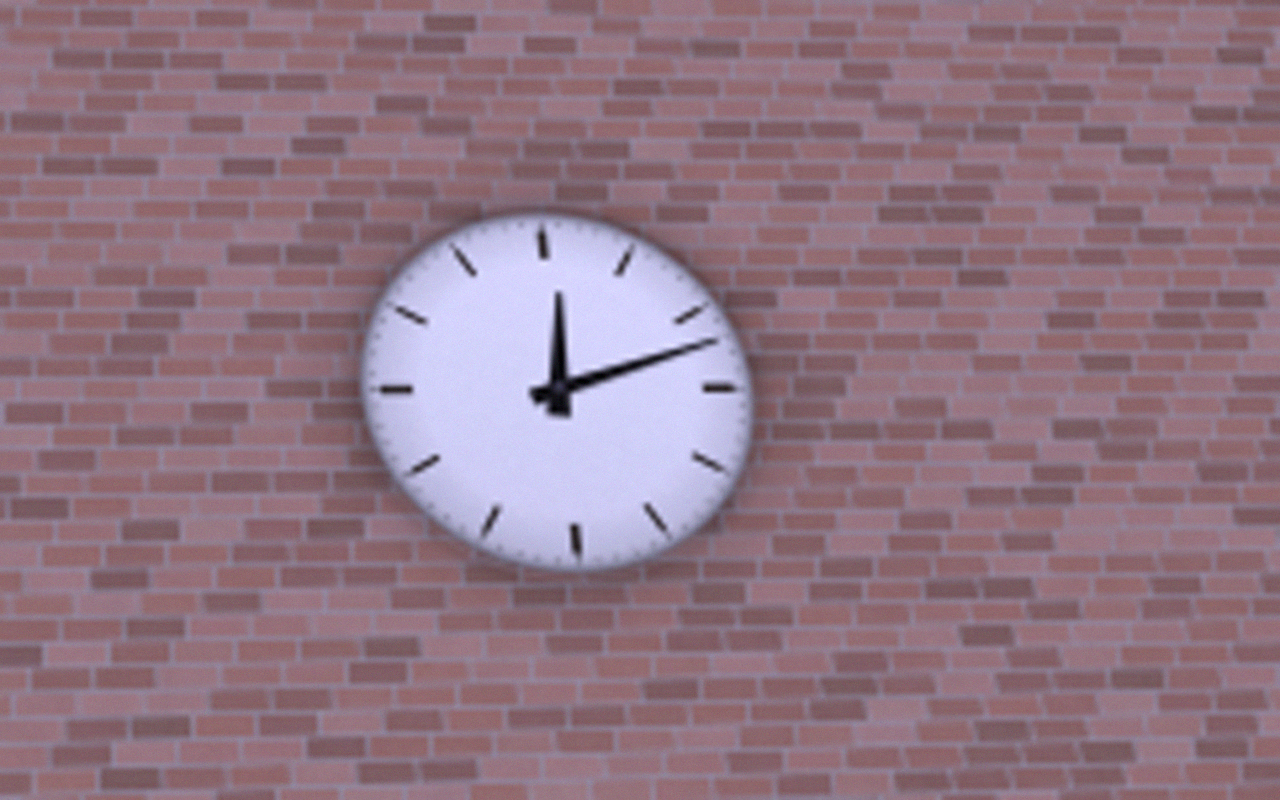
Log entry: {"hour": 12, "minute": 12}
